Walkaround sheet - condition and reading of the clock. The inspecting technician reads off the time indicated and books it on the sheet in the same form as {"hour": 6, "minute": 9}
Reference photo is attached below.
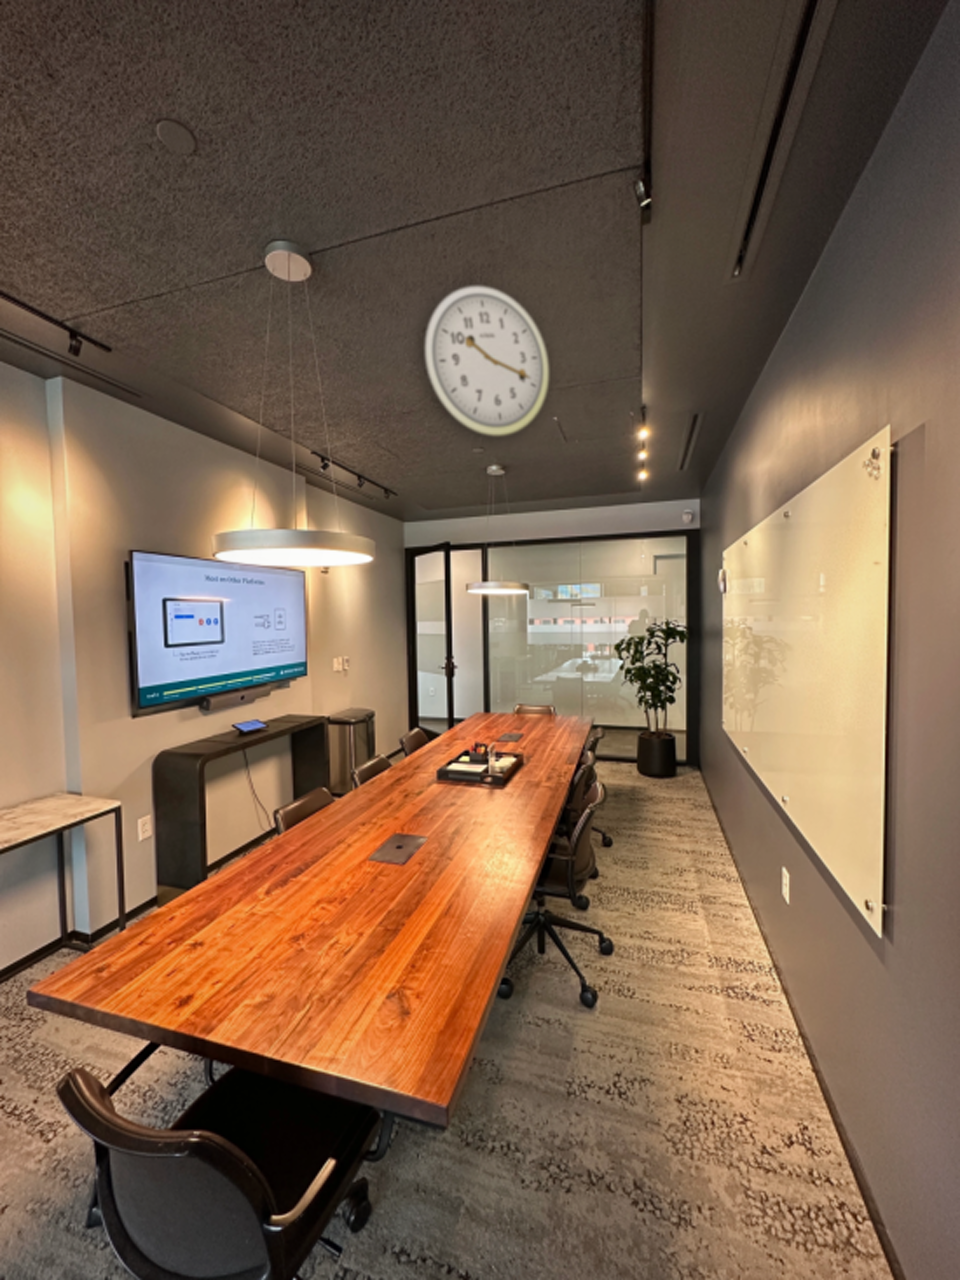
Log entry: {"hour": 10, "minute": 19}
